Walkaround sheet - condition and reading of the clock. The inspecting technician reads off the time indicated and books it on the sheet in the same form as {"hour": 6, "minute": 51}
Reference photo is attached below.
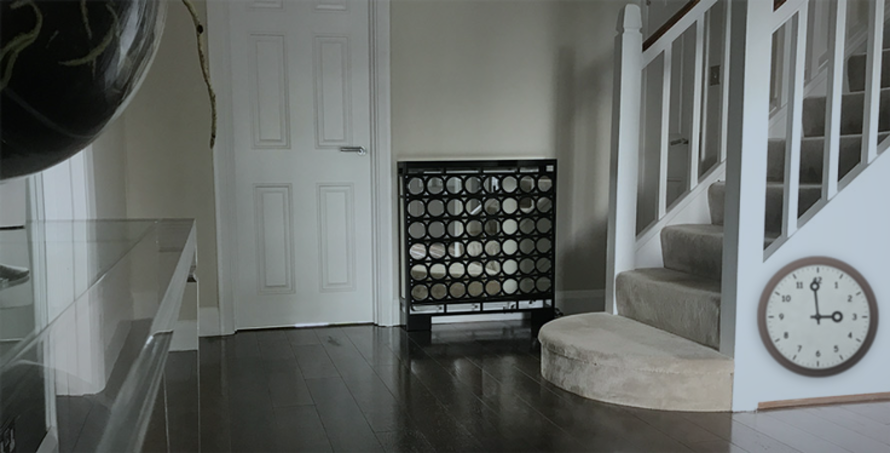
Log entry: {"hour": 2, "minute": 59}
